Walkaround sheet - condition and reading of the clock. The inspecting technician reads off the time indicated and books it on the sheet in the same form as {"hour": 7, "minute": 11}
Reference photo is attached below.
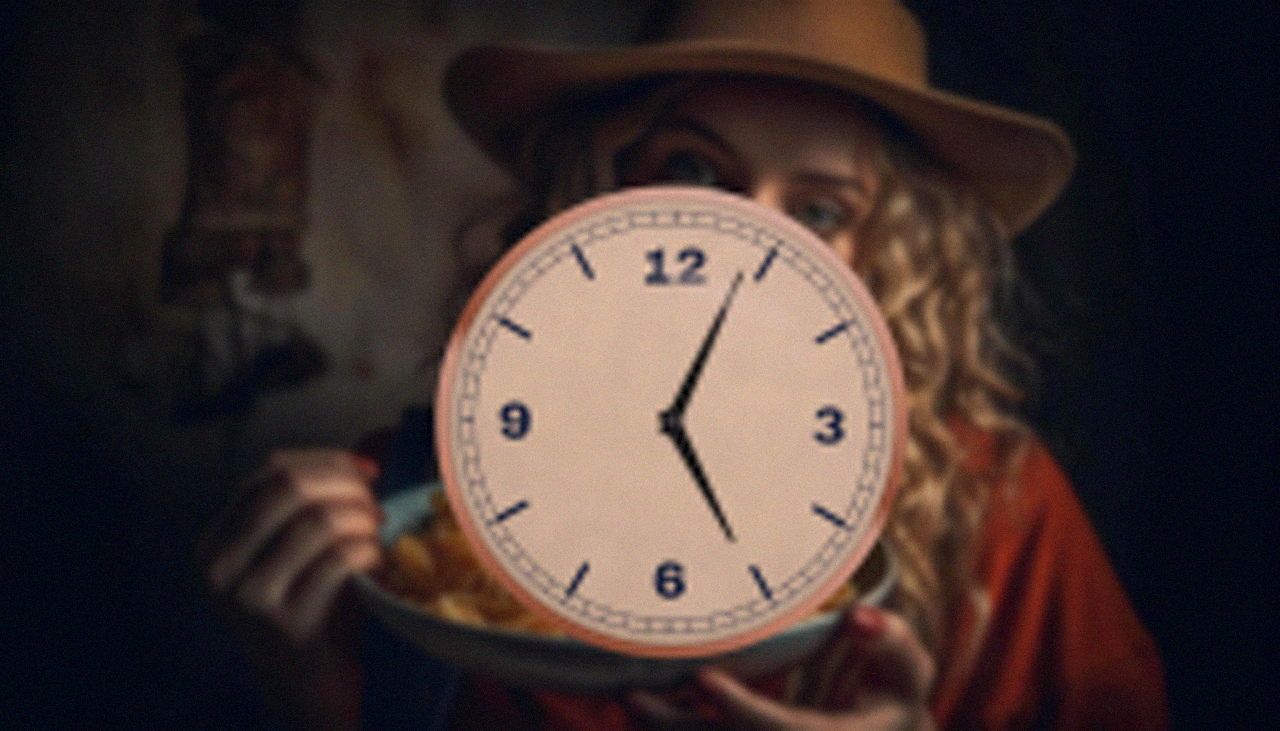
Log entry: {"hour": 5, "minute": 4}
